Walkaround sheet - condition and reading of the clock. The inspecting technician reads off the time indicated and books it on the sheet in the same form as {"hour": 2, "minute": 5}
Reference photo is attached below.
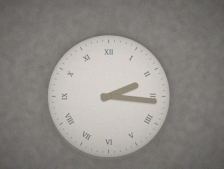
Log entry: {"hour": 2, "minute": 16}
